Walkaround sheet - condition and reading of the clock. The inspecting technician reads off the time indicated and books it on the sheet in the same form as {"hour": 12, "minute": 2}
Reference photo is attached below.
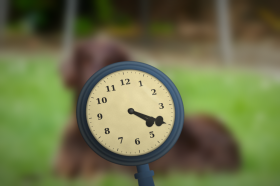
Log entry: {"hour": 4, "minute": 20}
